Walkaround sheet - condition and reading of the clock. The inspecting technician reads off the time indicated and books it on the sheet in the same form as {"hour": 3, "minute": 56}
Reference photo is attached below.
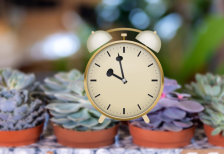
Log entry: {"hour": 9, "minute": 58}
